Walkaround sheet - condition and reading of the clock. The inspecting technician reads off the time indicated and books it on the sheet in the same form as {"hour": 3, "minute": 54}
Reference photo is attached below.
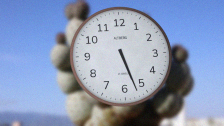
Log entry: {"hour": 5, "minute": 27}
